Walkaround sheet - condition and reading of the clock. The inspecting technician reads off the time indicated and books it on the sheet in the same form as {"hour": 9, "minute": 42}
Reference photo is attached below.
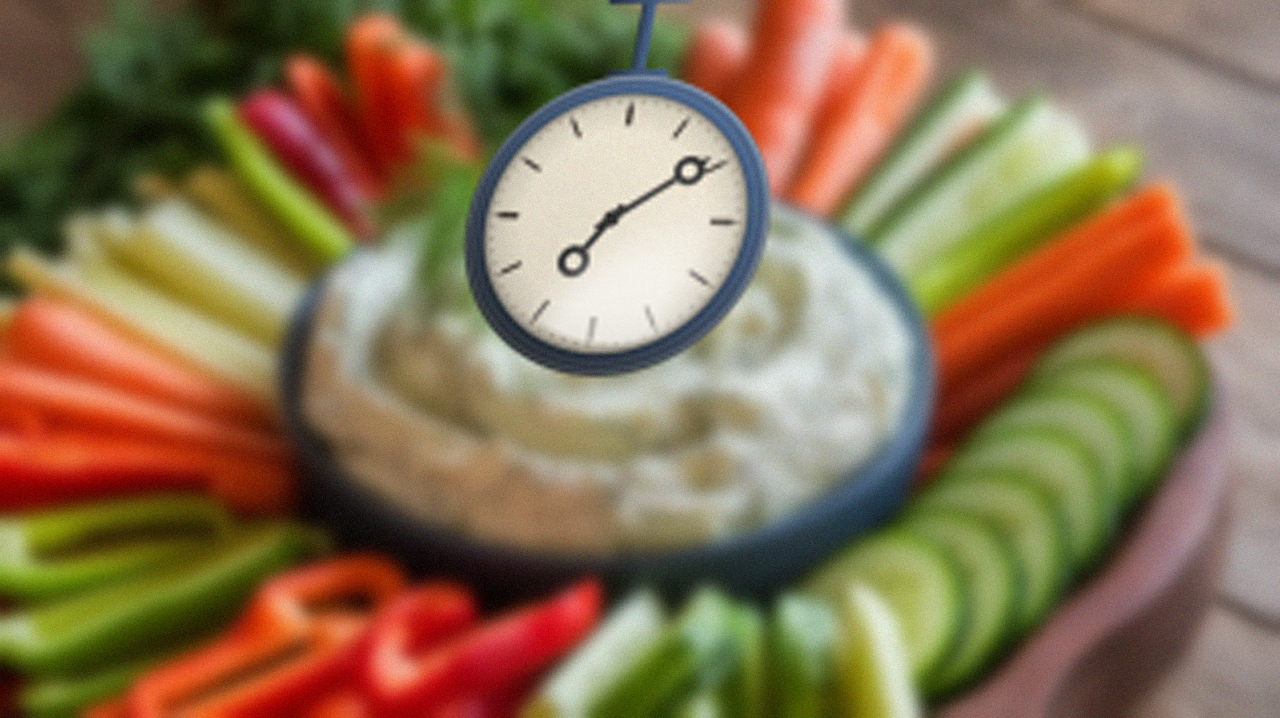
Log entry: {"hour": 7, "minute": 9}
